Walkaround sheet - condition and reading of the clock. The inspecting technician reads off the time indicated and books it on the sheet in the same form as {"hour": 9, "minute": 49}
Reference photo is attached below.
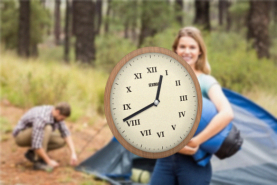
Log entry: {"hour": 12, "minute": 42}
